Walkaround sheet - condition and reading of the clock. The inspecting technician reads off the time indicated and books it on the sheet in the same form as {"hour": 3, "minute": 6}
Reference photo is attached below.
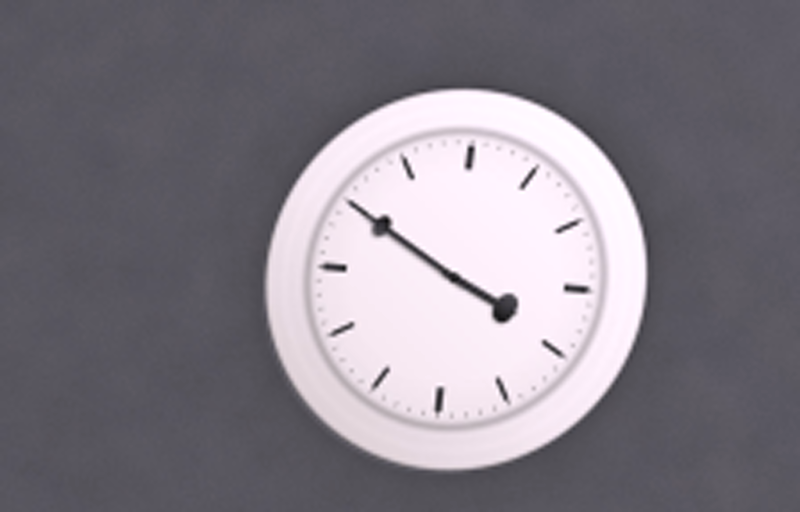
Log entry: {"hour": 3, "minute": 50}
